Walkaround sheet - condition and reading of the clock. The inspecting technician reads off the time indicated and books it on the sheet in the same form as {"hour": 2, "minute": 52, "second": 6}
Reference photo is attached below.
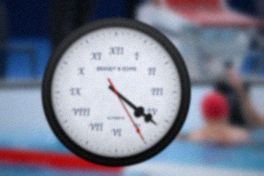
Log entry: {"hour": 4, "minute": 21, "second": 25}
